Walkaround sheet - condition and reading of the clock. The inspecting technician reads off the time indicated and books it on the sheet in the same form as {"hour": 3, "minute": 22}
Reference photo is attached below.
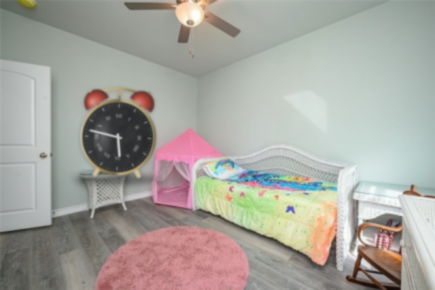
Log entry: {"hour": 5, "minute": 47}
